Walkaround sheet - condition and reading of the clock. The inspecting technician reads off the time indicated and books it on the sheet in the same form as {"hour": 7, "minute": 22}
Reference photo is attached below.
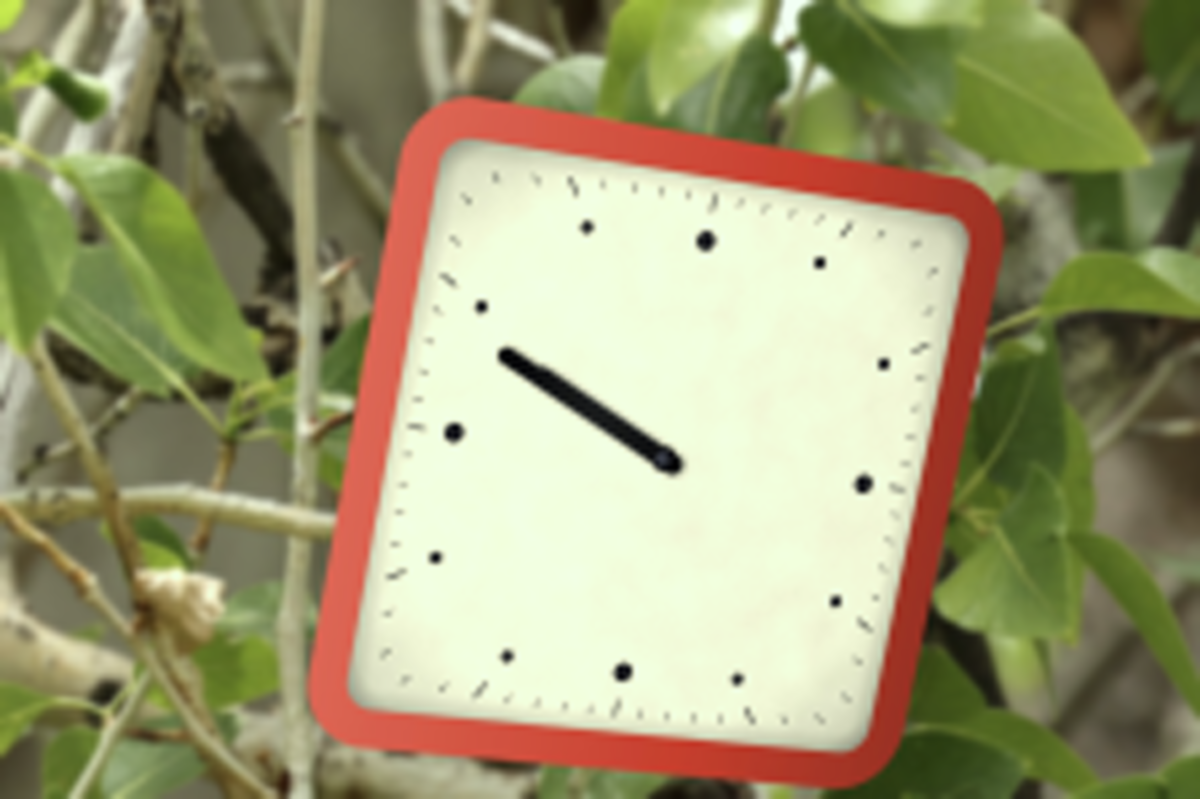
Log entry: {"hour": 9, "minute": 49}
